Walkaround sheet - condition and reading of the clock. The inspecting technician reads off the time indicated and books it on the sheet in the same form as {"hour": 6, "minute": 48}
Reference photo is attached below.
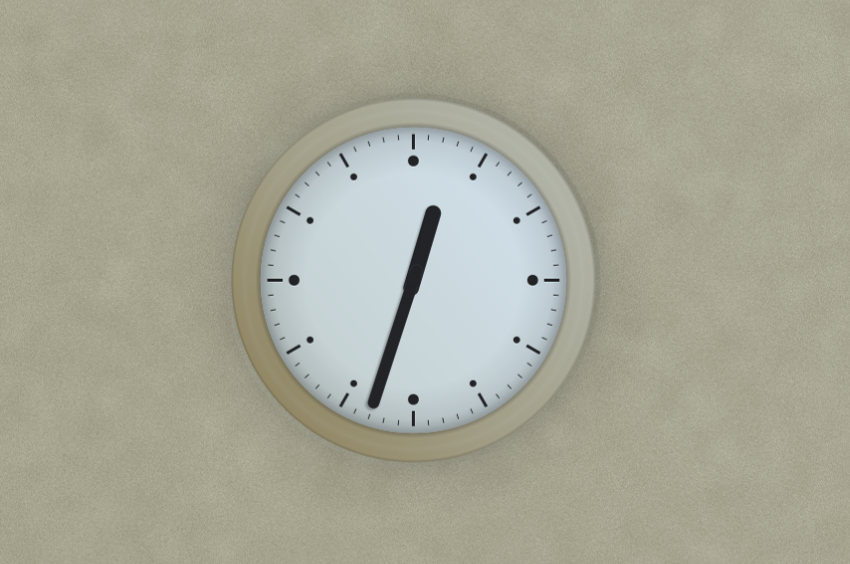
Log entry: {"hour": 12, "minute": 33}
